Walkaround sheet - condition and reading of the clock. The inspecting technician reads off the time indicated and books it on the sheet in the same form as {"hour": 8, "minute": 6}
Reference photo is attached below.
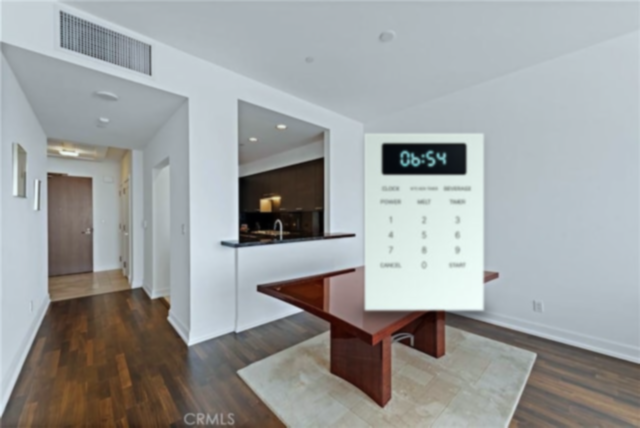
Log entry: {"hour": 6, "minute": 54}
